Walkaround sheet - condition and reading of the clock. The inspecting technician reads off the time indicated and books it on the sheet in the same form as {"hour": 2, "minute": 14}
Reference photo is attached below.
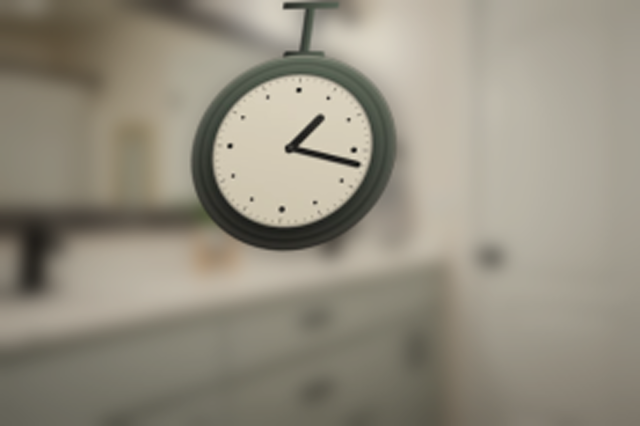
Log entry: {"hour": 1, "minute": 17}
